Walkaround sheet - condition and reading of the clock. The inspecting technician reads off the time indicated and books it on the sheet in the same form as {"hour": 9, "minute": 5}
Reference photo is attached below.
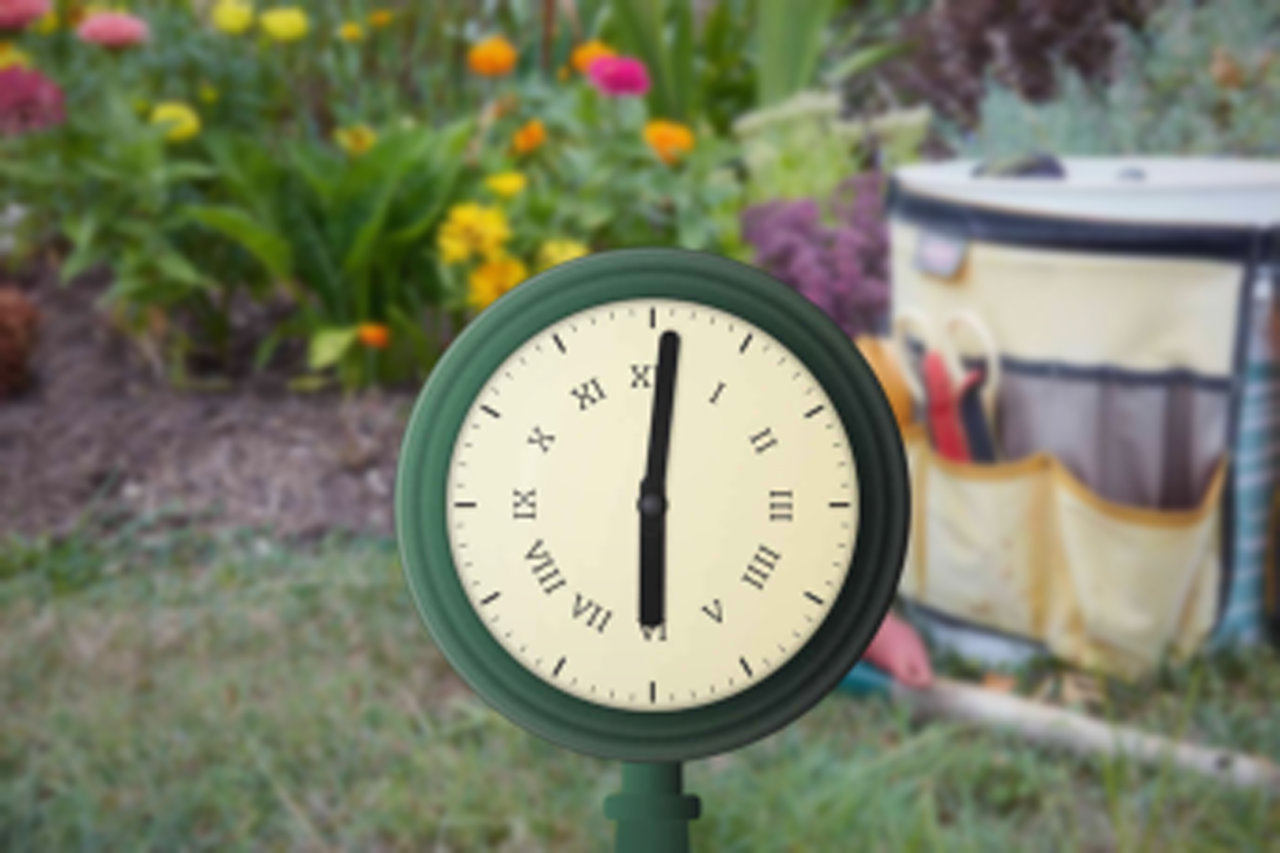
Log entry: {"hour": 6, "minute": 1}
